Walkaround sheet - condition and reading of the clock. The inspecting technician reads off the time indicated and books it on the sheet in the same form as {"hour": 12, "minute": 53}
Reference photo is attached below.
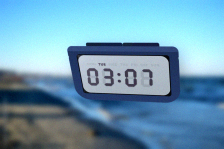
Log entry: {"hour": 3, "minute": 7}
